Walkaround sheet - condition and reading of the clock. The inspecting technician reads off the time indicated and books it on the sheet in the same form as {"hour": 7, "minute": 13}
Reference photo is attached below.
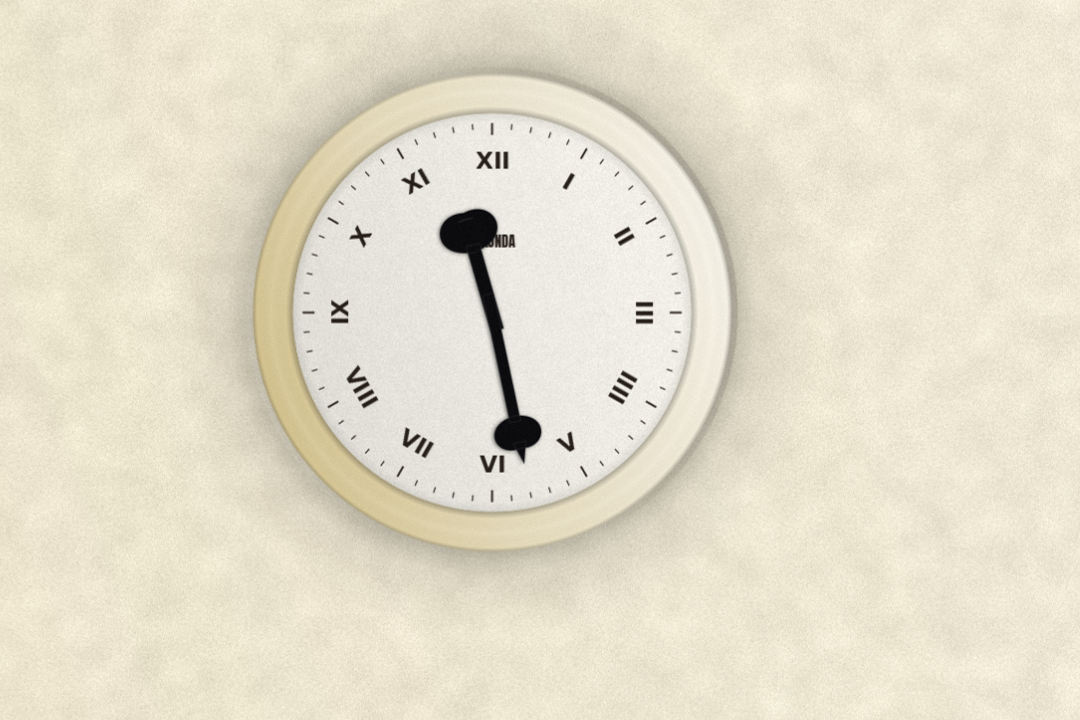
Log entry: {"hour": 11, "minute": 28}
